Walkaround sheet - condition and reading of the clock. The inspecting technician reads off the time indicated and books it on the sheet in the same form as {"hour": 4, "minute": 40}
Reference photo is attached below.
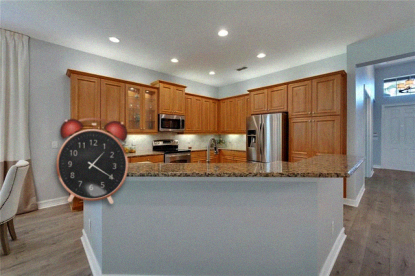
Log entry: {"hour": 1, "minute": 20}
